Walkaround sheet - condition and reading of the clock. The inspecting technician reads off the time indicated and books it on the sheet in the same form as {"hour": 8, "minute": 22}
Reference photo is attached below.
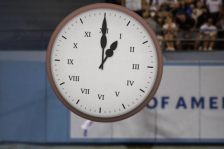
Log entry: {"hour": 1, "minute": 0}
